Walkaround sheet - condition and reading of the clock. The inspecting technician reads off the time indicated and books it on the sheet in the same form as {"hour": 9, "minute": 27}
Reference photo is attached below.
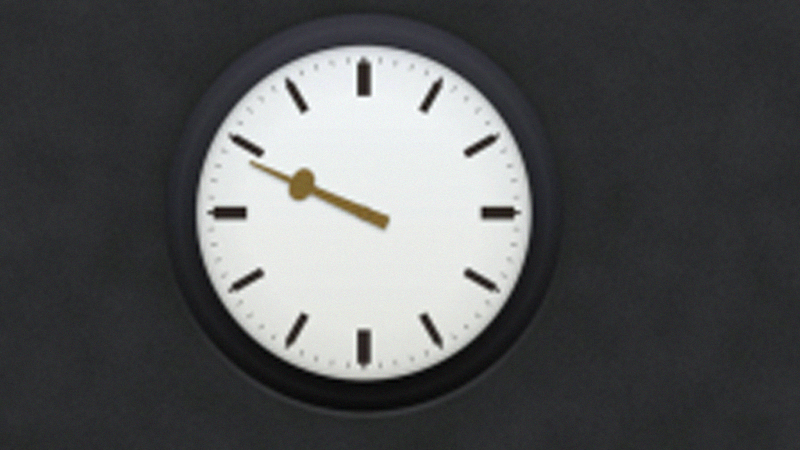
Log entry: {"hour": 9, "minute": 49}
